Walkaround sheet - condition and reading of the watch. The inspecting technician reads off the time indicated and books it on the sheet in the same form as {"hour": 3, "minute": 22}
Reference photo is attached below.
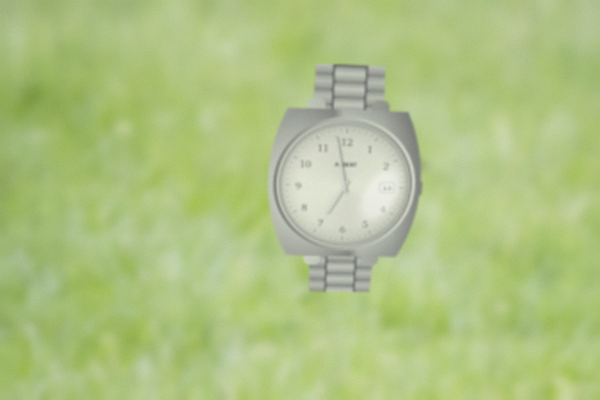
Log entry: {"hour": 6, "minute": 58}
